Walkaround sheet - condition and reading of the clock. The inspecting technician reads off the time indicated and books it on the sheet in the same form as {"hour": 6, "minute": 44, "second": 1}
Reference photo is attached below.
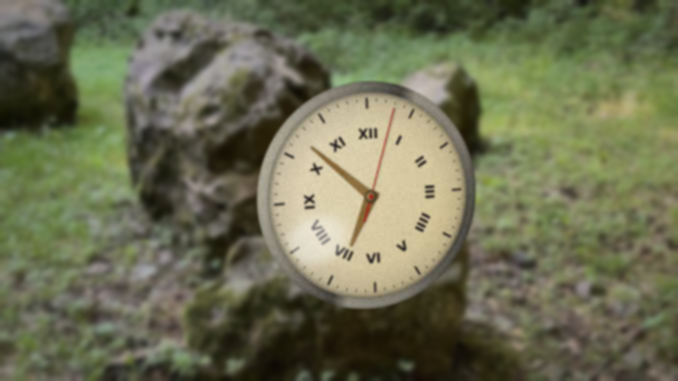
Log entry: {"hour": 6, "minute": 52, "second": 3}
